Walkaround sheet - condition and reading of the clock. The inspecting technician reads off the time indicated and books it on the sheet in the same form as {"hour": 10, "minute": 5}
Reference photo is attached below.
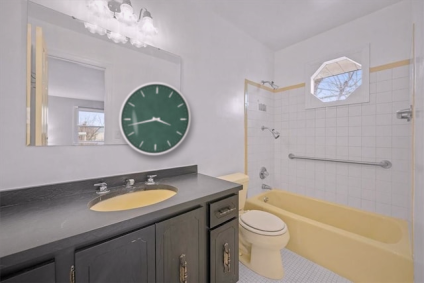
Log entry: {"hour": 3, "minute": 43}
